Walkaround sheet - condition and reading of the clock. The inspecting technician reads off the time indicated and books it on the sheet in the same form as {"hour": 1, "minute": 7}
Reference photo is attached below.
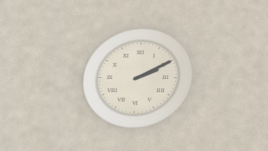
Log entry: {"hour": 2, "minute": 10}
